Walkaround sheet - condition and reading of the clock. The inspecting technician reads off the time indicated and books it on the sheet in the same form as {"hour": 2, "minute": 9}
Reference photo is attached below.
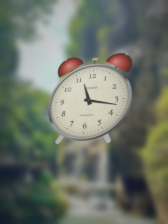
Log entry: {"hour": 11, "minute": 17}
